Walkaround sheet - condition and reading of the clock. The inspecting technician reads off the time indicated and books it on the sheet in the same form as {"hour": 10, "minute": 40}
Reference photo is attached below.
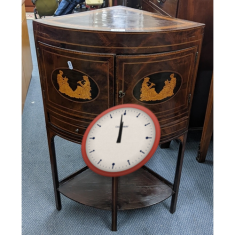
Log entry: {"hour": 11, "minute": 59}
